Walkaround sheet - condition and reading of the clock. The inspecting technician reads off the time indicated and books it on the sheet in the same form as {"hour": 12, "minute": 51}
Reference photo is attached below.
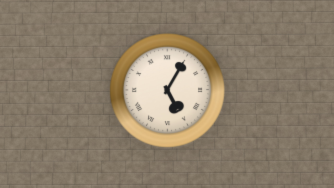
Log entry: {"hour": 5, "minute": 5}
